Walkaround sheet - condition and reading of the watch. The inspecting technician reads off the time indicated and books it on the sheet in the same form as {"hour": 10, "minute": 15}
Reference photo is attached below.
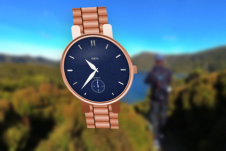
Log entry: {"hour": 10, "minute": 37}
